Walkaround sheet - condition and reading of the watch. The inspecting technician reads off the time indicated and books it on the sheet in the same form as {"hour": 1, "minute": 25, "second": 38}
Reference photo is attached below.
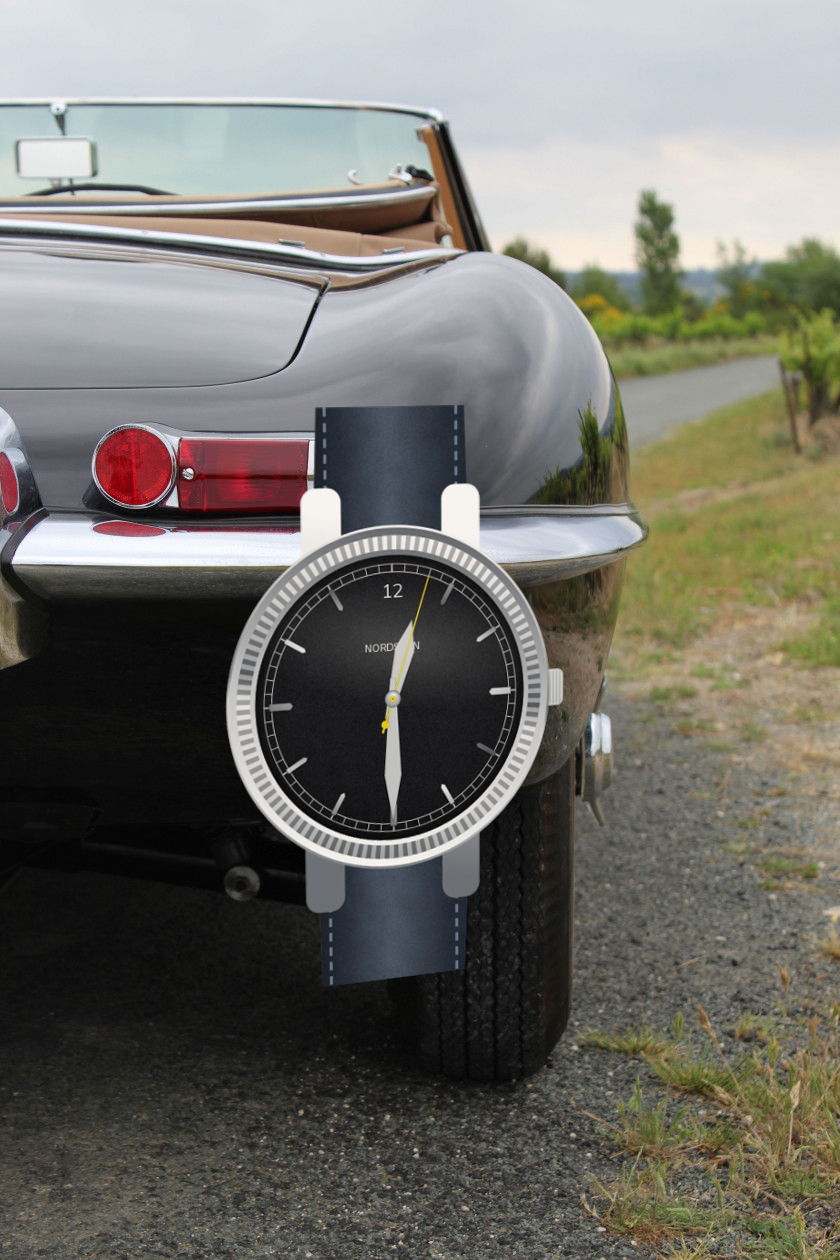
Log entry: {"hour": 12, "minute": 30, "second": 3}
